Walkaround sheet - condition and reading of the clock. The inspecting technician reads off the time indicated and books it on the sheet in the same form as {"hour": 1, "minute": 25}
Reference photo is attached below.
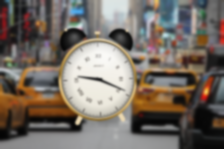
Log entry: {"hour": 9, "minute": 19}
